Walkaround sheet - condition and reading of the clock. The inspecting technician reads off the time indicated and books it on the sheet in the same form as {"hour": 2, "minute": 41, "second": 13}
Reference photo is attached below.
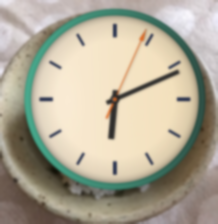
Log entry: {"hour": 6, "minute": 11, "second": 4}
